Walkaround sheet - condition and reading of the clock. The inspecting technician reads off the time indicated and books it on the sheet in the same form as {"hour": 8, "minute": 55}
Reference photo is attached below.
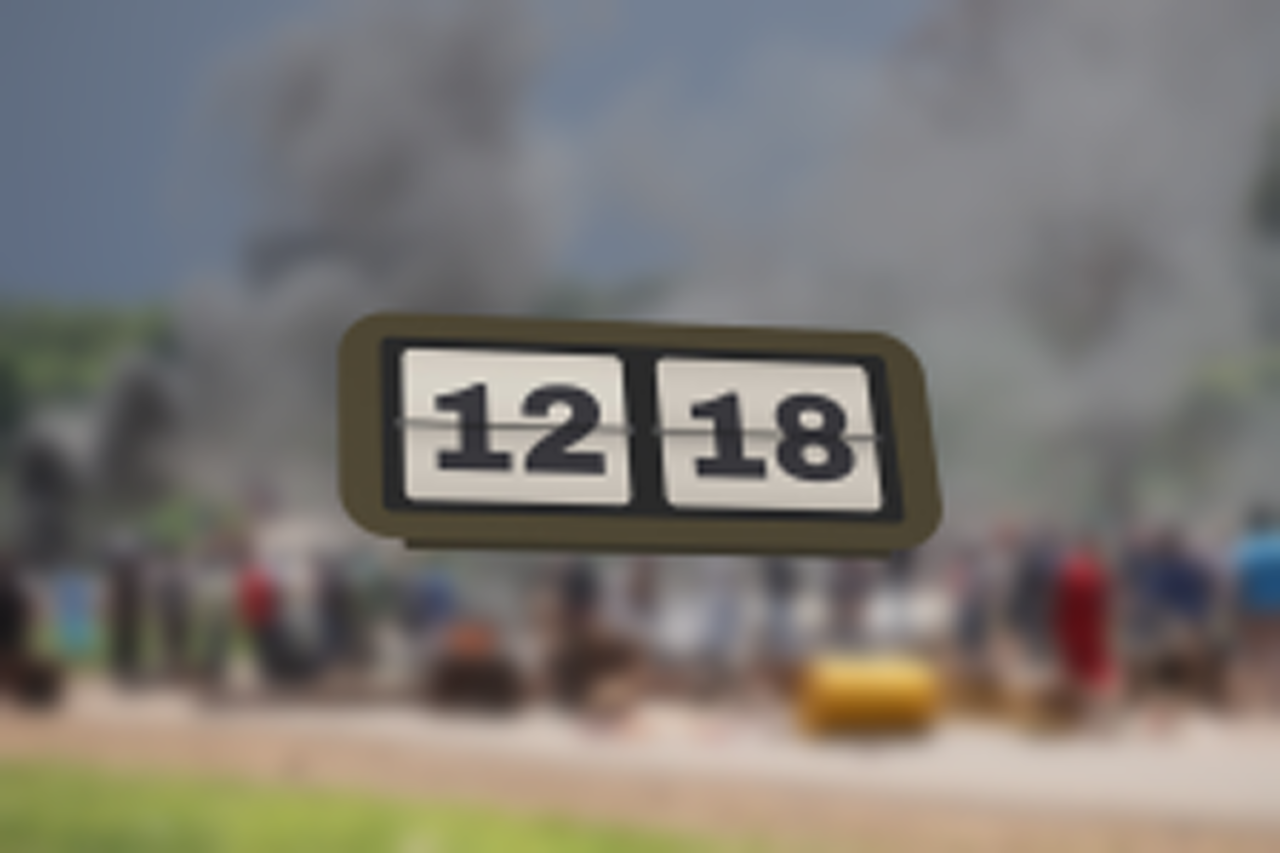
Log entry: {"hour": 12, "minute": 18}
